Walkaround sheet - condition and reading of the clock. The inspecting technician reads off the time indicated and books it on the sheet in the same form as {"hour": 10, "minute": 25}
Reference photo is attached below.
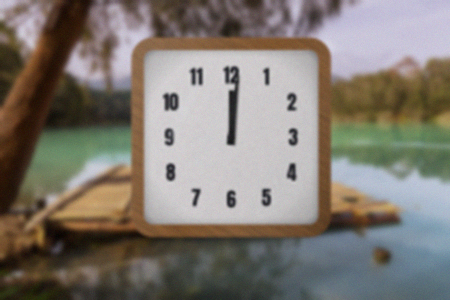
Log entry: {"hour": 12, "minute": 1}
